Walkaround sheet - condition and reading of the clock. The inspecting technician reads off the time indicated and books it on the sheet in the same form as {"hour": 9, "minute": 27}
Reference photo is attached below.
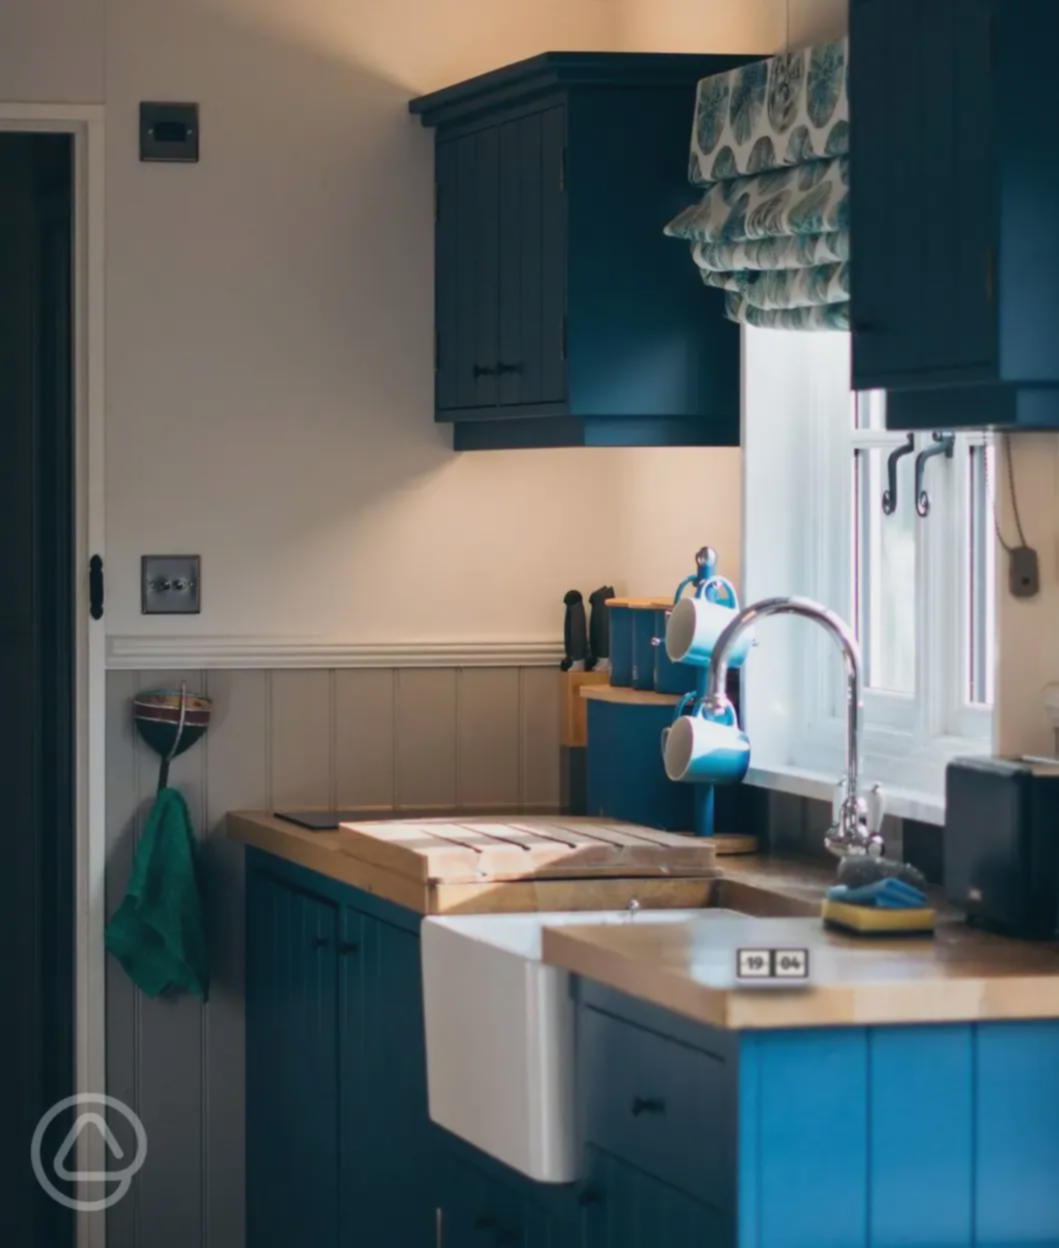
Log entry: {"hour": 19, "minute": 4}
